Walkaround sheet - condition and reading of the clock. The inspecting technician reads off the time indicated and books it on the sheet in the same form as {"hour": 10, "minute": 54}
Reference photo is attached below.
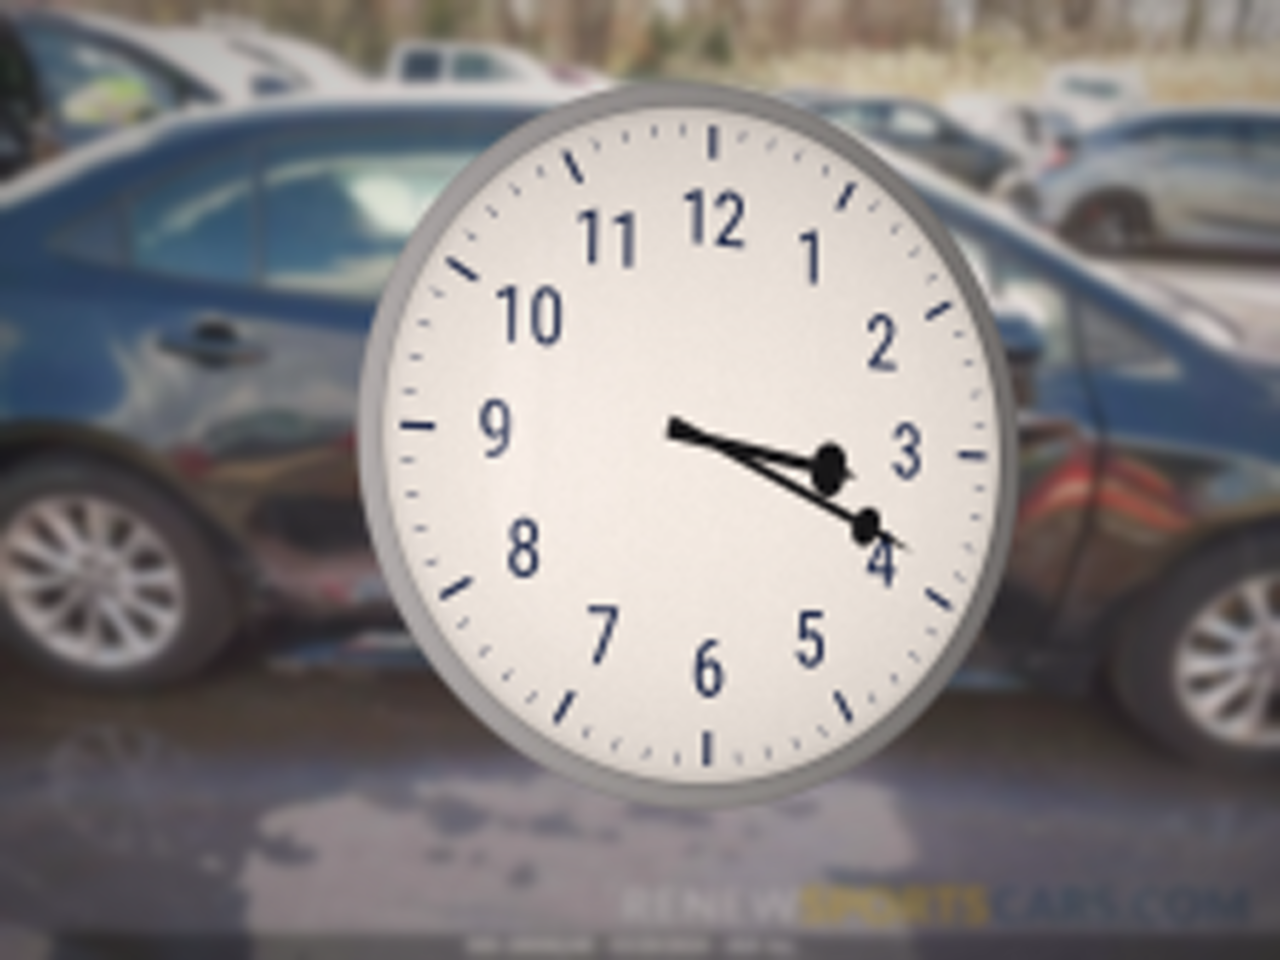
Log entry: {"hour": 3, "minute": 19}
